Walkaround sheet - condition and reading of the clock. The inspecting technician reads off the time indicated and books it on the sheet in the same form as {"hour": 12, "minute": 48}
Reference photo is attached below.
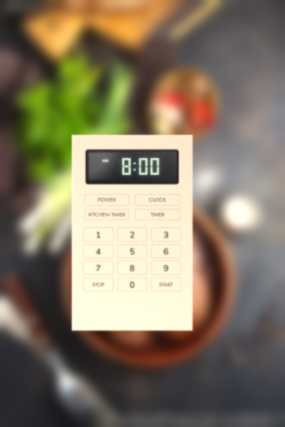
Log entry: {"hour": 8, "minute": 0}
